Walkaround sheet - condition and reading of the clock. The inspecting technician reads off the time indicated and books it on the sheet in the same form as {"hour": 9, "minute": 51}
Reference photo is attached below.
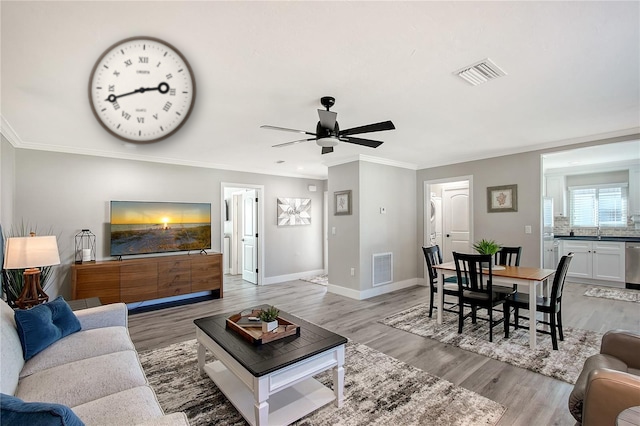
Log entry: {"hour": 2, "minute": 42}
